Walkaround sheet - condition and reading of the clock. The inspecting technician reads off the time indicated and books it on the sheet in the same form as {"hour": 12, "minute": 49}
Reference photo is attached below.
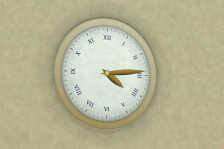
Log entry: {"hour": 4, "minute": 14}
